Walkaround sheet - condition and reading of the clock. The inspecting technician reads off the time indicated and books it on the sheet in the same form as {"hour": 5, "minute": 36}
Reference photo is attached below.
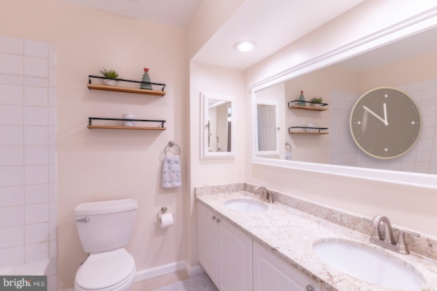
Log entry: {"hour": 11, "minute": 51}
